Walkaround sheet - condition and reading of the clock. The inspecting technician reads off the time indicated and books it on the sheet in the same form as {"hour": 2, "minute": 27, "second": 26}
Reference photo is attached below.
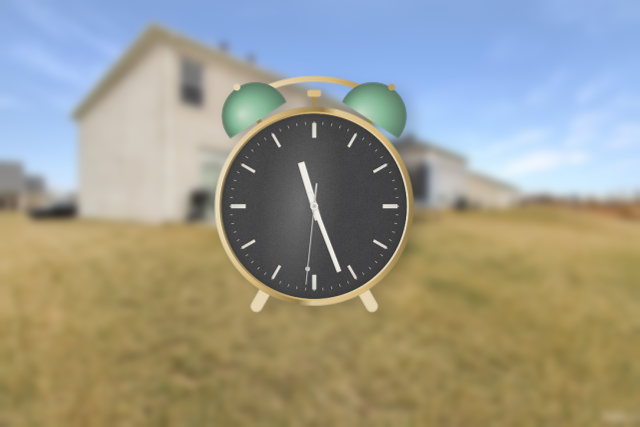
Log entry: {"hour": 11, "minute": 26, "second": 31}
